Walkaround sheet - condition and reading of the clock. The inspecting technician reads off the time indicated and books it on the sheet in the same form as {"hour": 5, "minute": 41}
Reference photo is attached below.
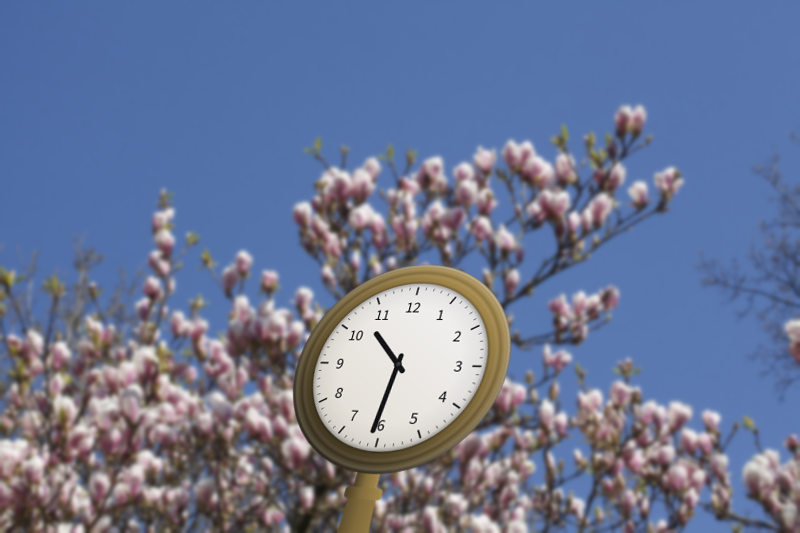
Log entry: {"hour": 10, "minute": 31}
